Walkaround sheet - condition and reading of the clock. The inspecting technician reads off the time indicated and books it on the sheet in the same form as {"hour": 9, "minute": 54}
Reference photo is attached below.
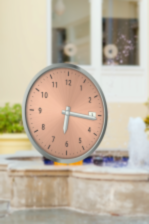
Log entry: {"hour": 6, "minute": 16}
